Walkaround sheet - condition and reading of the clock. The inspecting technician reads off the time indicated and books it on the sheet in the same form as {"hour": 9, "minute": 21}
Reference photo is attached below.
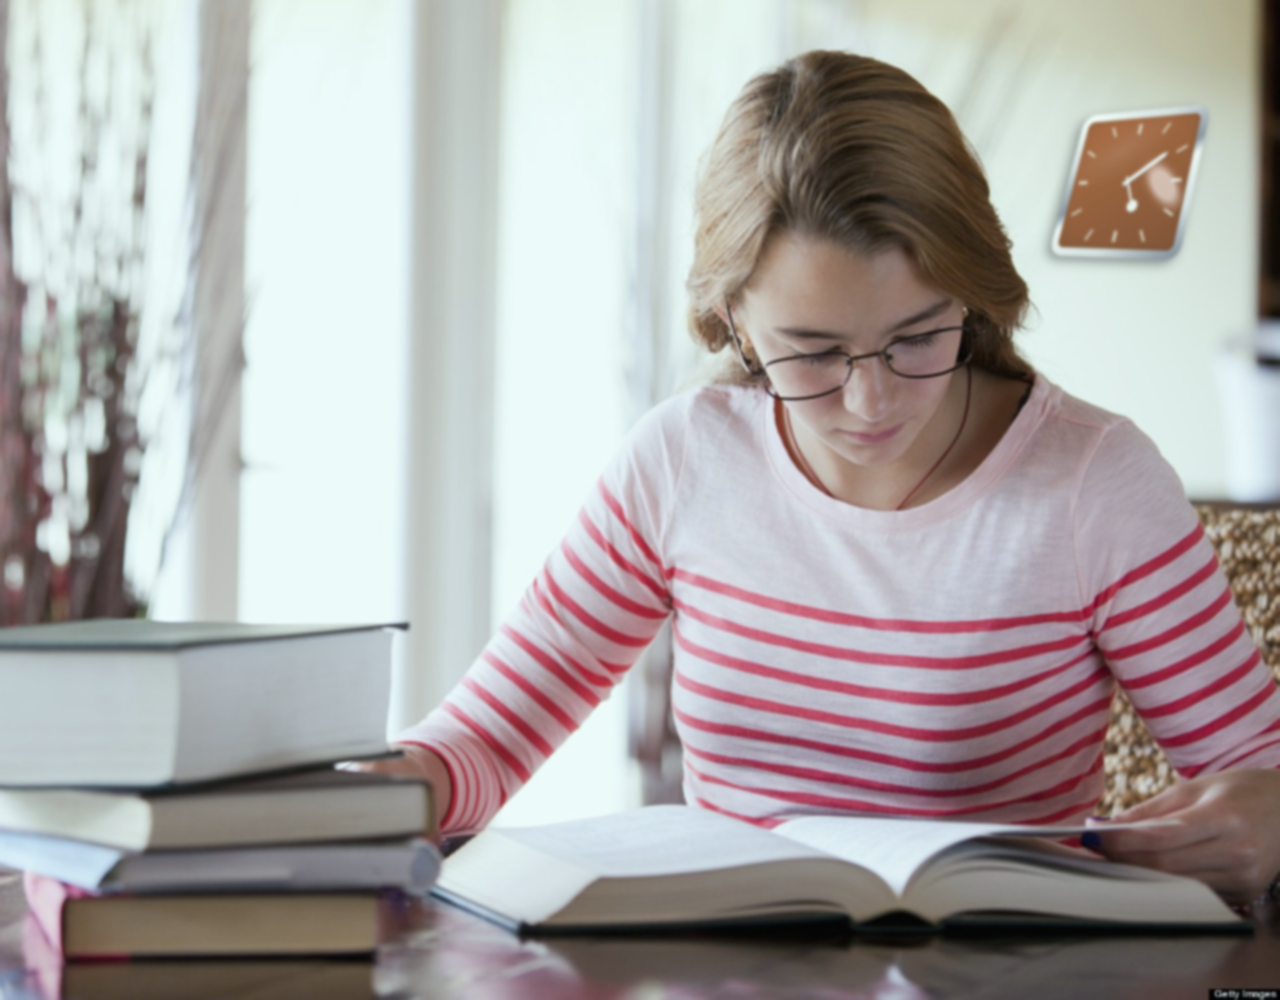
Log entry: {"hour": 5, "minute": 9}
